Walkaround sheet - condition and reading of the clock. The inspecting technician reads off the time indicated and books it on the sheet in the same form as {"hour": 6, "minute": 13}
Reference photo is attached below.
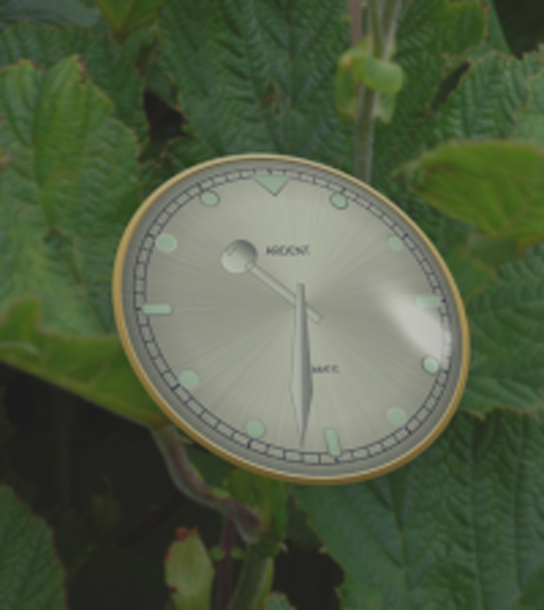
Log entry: {"hour": 10, "minute": 32}
